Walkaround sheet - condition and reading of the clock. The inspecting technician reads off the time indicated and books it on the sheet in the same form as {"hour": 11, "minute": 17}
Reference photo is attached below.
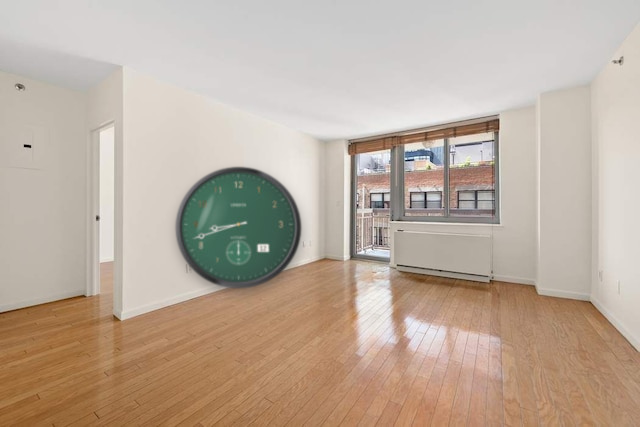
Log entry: {"hour": 8, "minute": 42}
